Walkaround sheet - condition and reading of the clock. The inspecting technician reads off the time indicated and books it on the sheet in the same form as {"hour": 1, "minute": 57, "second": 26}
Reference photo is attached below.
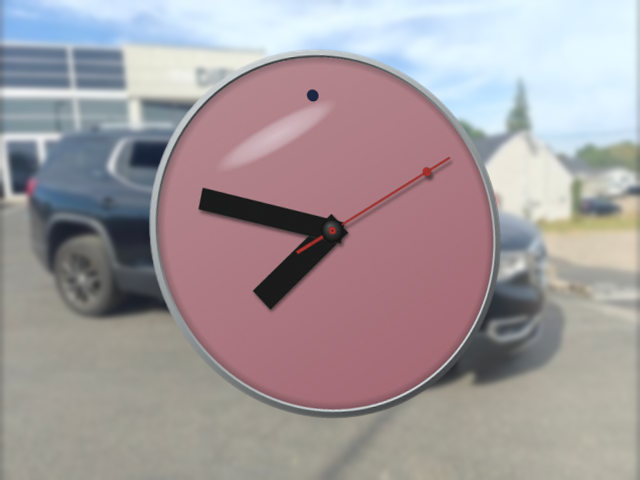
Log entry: {"hour": 7, "minute": 48, "second": 11}
